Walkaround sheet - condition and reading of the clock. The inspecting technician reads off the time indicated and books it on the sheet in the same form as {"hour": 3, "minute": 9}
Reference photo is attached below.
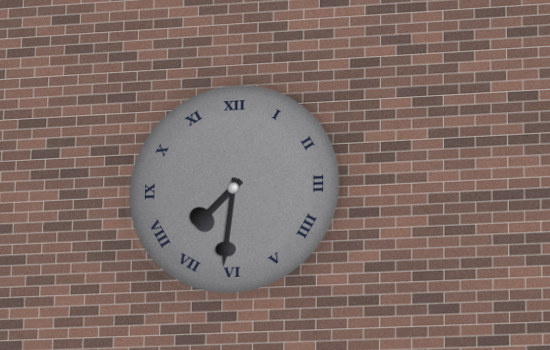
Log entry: {"hour": 7, "minute": 31}
